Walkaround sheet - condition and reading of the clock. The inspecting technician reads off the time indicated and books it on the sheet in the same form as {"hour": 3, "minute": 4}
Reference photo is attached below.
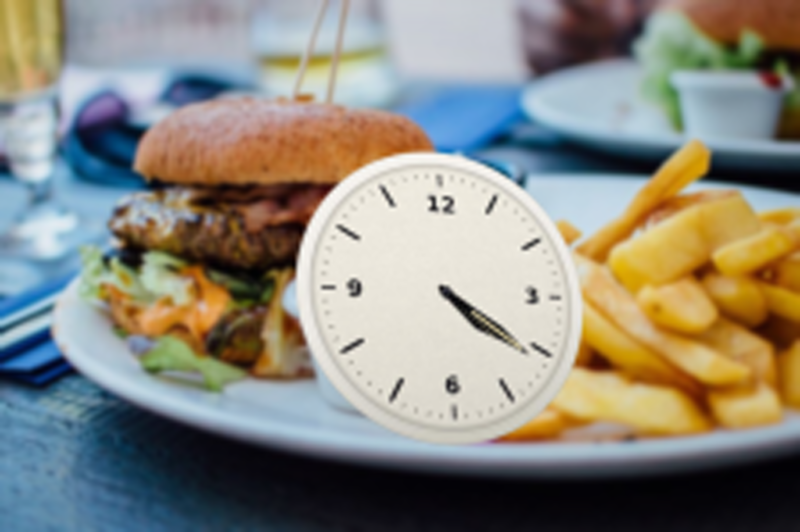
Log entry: {"hour": 4, "minute": 21}
